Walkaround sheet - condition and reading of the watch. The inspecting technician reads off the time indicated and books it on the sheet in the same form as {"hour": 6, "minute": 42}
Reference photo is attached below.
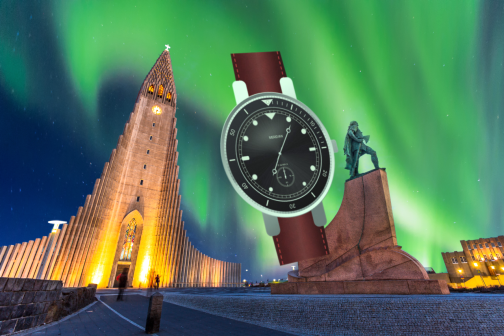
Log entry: {"hour": 7, "minute": 6}
